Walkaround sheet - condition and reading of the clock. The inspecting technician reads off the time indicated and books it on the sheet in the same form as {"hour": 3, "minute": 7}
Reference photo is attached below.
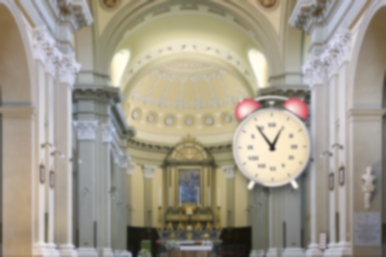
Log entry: {"hour": 12, "minute": 54}
